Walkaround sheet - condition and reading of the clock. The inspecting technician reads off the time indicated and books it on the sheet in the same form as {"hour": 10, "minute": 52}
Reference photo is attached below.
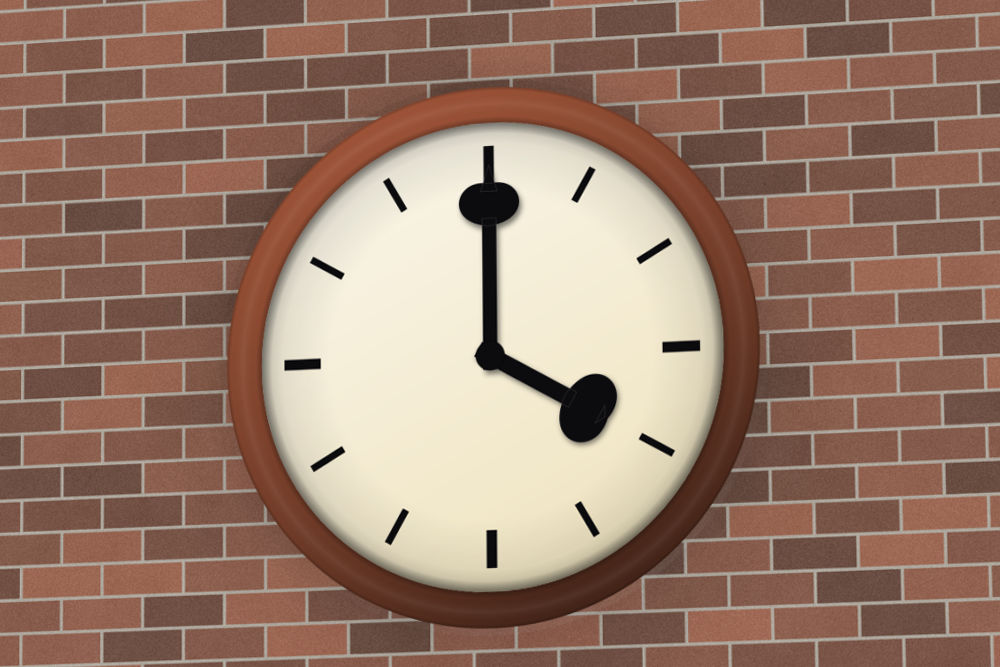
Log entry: {"hour": 4, "minute": 0}
